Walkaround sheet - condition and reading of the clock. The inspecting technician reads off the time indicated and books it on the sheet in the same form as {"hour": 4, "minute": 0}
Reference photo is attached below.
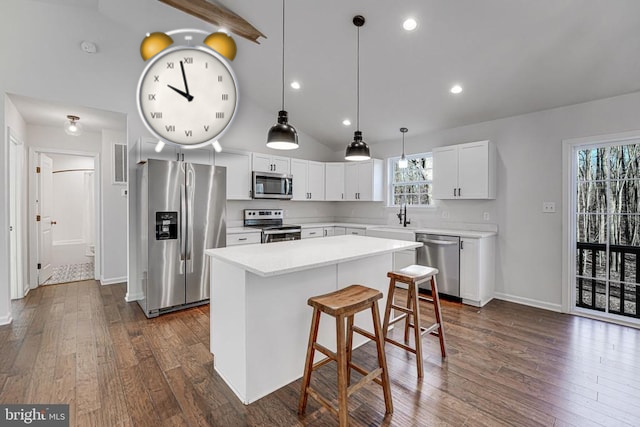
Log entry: {"hour": 9, "minute": 58}
